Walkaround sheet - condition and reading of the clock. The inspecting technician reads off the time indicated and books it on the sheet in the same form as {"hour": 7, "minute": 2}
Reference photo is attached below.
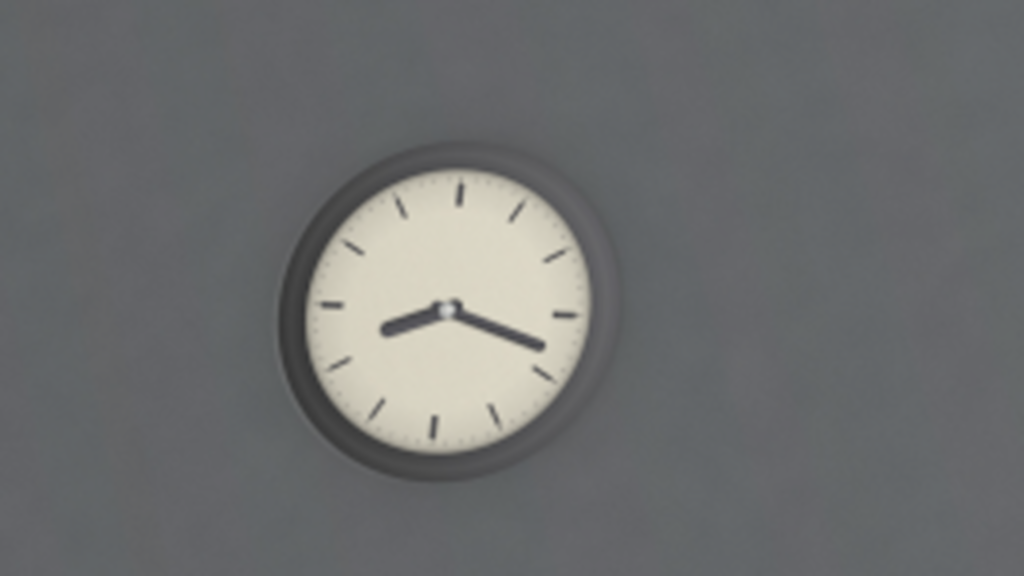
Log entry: {"hour": 8, "minute": 18}
